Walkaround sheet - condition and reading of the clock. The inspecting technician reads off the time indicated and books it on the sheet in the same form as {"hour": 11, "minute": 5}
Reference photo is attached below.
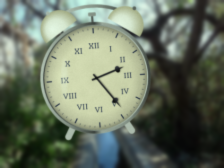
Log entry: {"hour": 2, "minute": 24}
